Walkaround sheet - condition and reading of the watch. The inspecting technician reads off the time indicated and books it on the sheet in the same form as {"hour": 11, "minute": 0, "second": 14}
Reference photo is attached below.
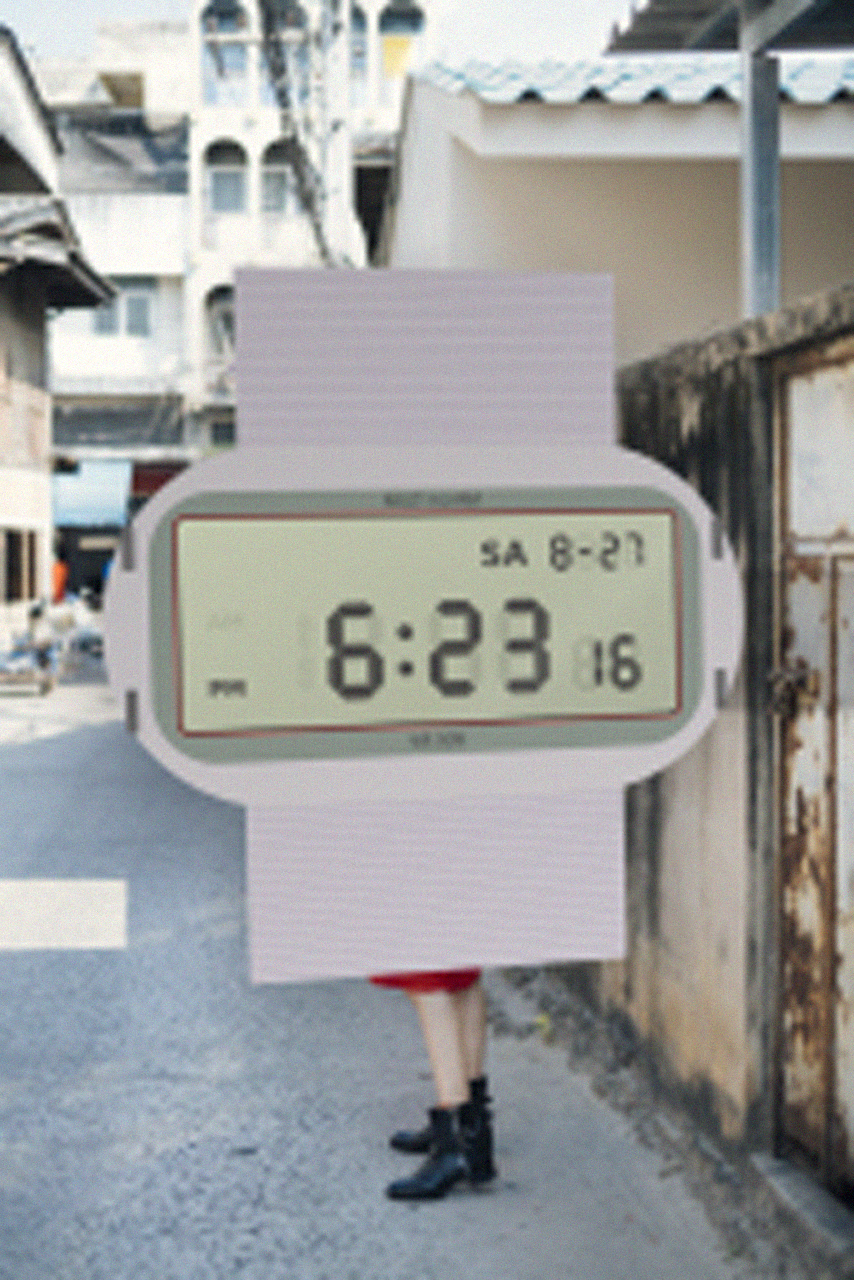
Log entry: {"hour": 6, "minute": 23, "second": 16}
